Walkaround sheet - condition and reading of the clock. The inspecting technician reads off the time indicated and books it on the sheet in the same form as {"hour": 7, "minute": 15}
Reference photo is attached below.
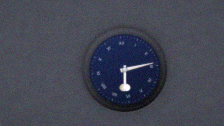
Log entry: {"hour": 6, "minute": 14}
